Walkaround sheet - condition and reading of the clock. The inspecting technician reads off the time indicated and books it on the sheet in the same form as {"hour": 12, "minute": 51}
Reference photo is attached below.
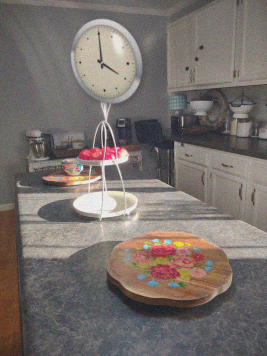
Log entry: {"hour": 4, "minute": 0}
